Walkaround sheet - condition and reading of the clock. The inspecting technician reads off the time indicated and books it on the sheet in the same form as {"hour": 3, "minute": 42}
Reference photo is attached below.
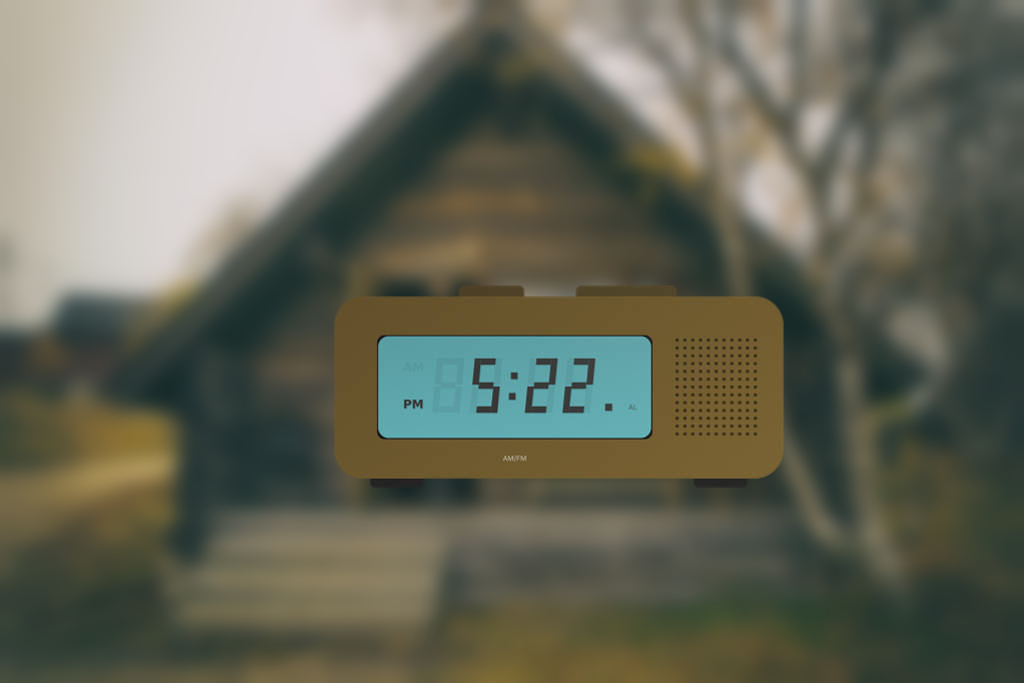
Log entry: {"hour": 5, "minute": 22}
